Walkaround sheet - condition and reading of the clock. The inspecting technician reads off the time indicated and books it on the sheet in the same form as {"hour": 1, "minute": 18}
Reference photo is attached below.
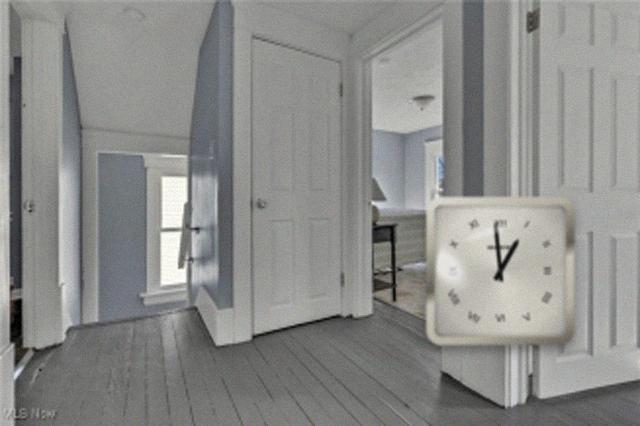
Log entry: {"hour": 12, "minute": 59}
